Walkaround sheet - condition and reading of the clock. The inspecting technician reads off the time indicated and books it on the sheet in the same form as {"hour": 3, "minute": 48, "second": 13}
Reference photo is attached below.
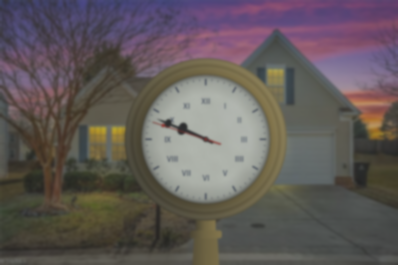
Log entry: {"hour": 9, "minute": 48, "second": 48}
